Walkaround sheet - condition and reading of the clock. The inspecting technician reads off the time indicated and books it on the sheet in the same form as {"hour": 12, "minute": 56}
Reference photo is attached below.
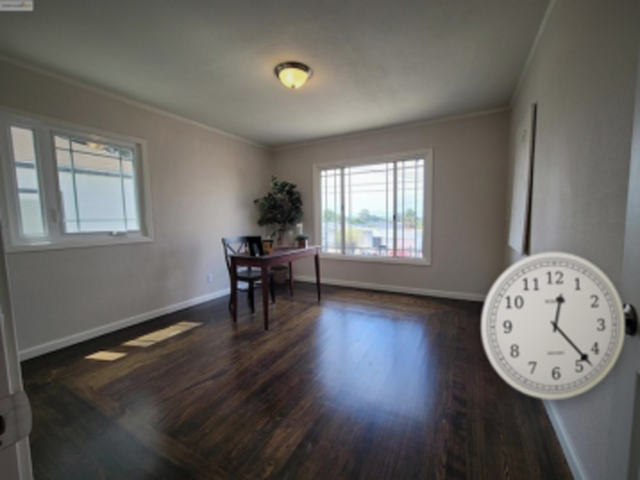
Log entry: {"hour": 12, "minute": 23}
